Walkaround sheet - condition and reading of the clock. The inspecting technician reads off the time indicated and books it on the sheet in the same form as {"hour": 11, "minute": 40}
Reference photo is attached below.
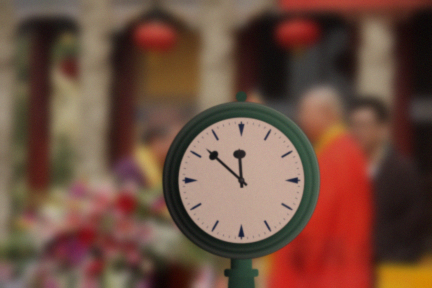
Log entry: {"hour": 11, "minute": 52}
